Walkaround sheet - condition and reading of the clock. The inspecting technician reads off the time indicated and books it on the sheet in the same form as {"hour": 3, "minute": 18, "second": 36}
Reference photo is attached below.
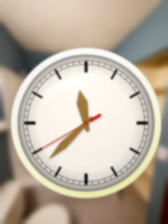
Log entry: {"hour": 11, "minute": 37, "second": 40}
